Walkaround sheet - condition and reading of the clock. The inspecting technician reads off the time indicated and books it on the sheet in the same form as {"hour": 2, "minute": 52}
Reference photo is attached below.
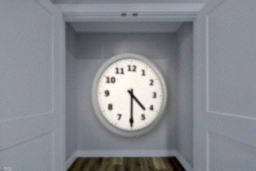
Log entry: {"hour": 4, "minute": 30}
